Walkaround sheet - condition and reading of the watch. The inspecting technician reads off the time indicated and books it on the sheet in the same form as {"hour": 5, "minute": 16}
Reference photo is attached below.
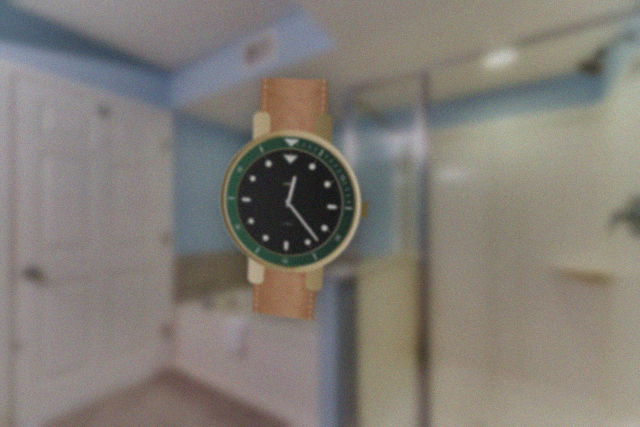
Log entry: {"hour": 12, "minute": 23}
